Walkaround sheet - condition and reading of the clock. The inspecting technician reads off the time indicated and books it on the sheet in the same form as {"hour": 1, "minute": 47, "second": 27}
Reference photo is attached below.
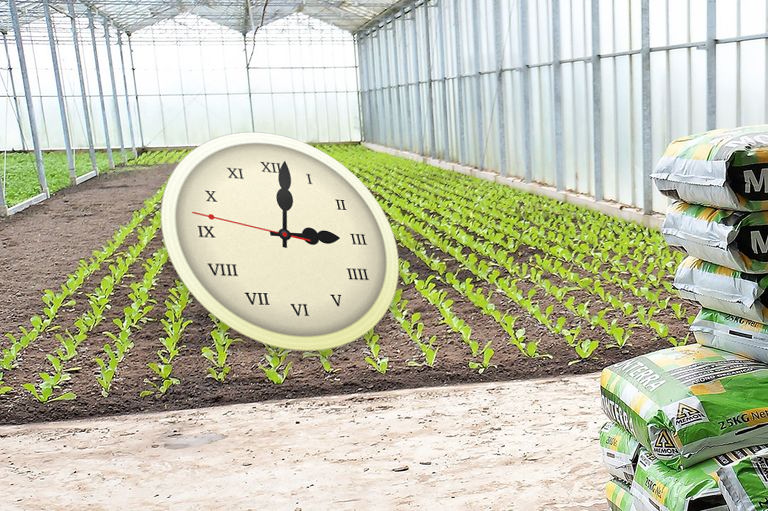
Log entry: {"hour": 3, "minute": 1, "second": 47}
